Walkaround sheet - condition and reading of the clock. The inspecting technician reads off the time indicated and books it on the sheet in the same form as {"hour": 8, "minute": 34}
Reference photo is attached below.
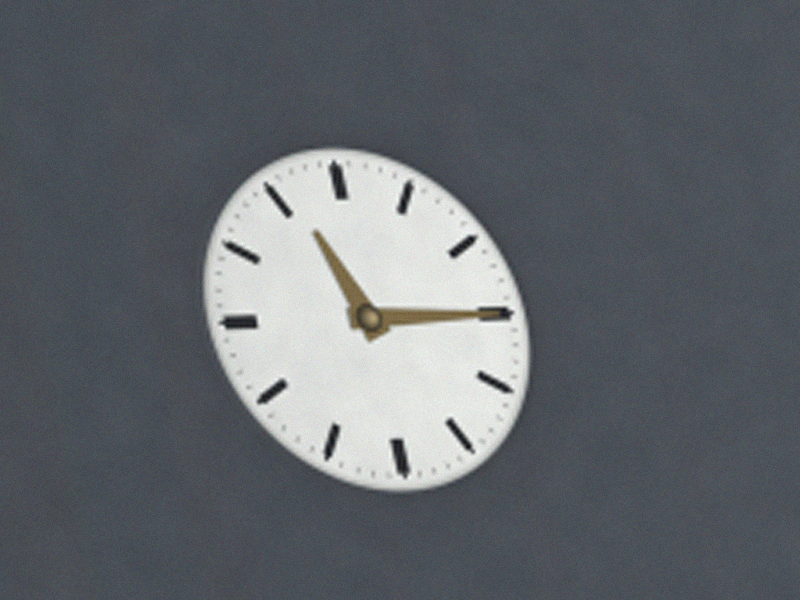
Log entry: {"hour": 11, "minute": 15}
